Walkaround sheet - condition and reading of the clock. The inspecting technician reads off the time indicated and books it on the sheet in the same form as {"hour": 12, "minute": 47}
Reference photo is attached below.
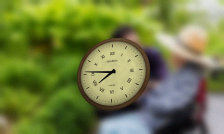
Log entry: {"hour": 7, "minute": 46}
